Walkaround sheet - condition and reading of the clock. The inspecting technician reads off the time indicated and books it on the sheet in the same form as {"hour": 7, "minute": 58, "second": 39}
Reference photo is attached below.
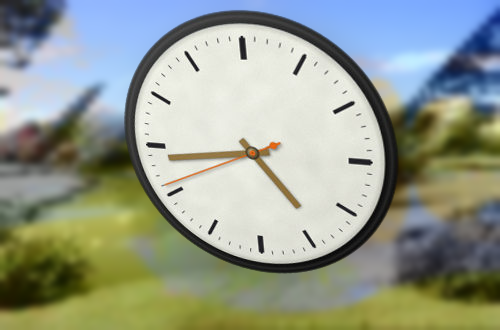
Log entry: {"hour": 4, "minute": 43, "second": 41}
